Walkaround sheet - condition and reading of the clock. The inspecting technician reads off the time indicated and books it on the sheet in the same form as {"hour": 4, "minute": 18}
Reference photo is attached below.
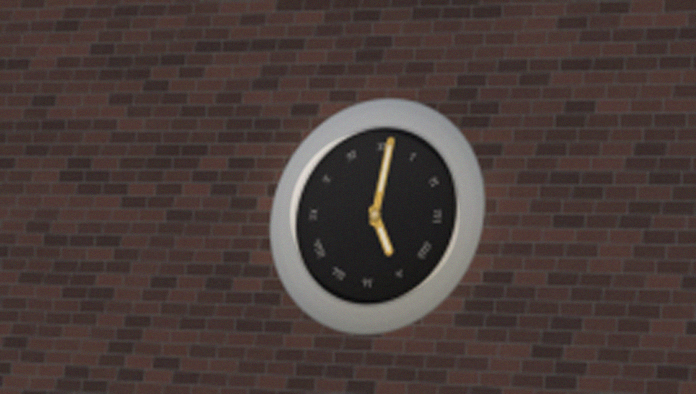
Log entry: {"hour": 5, "minute": 1}
